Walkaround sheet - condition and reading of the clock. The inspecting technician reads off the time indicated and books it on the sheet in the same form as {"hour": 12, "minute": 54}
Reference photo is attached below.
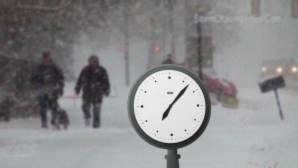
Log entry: {"hour": 7, "minute": 7}
